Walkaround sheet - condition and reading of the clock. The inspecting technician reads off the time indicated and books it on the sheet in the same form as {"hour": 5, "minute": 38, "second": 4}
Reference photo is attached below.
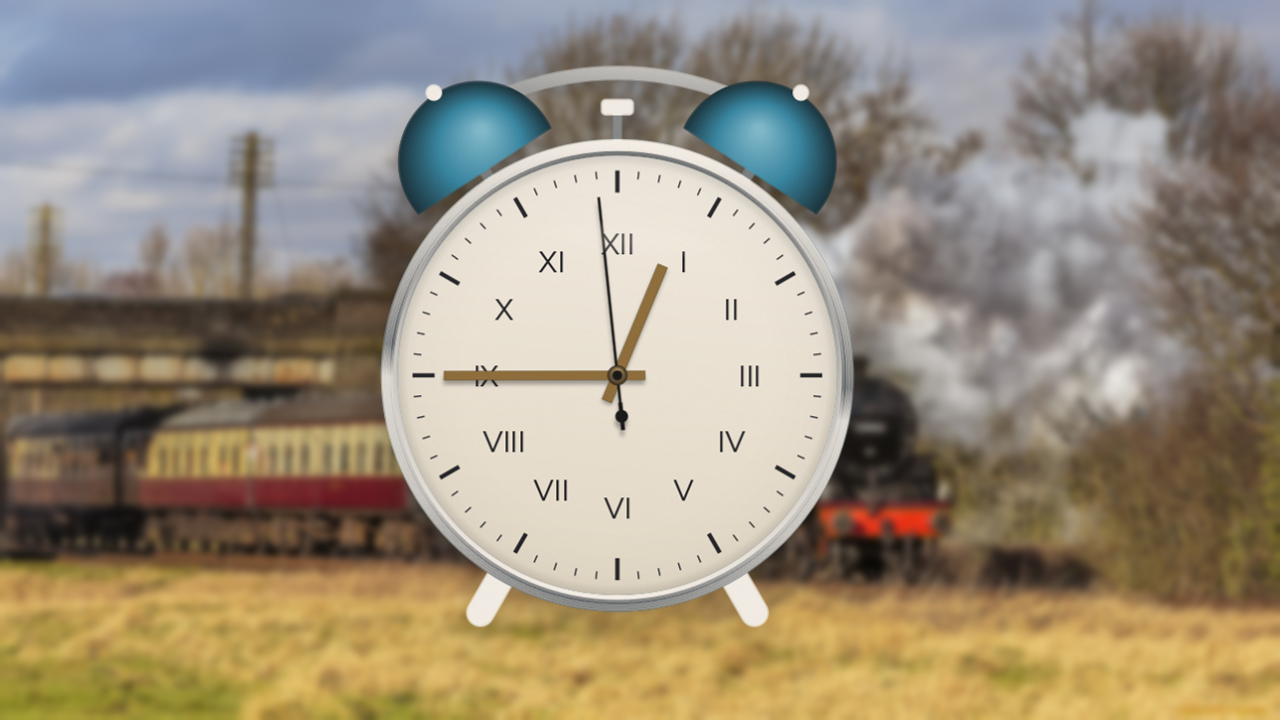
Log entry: {"hour": 12, "minute": 44, "second": 59}
